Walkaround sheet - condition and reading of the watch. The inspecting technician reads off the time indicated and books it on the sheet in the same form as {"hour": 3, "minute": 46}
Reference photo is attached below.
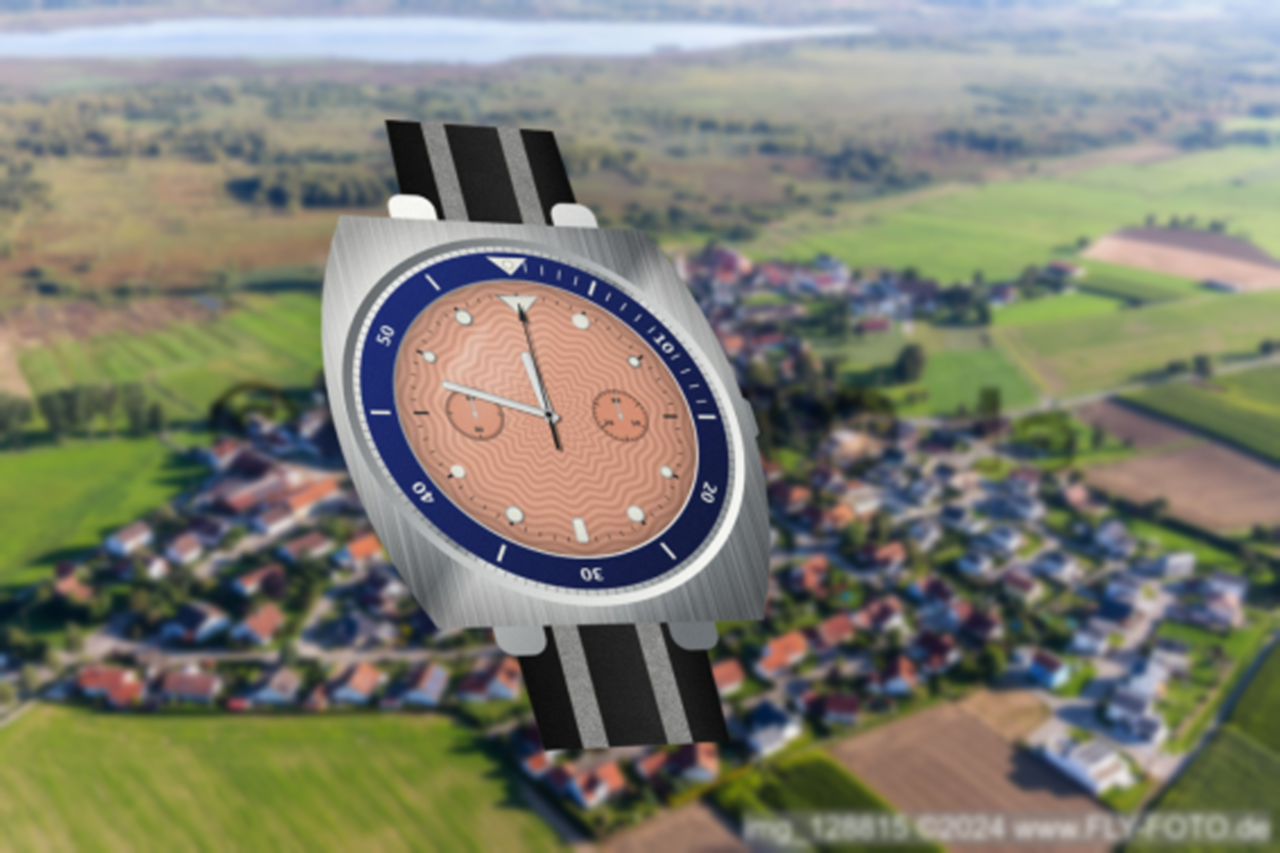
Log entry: {"hour": 11, "minute": 48}
